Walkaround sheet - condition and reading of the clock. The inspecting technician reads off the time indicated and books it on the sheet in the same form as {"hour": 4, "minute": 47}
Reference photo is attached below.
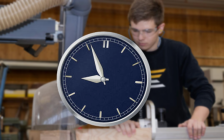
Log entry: {"hour": 8, "minute": 56}
